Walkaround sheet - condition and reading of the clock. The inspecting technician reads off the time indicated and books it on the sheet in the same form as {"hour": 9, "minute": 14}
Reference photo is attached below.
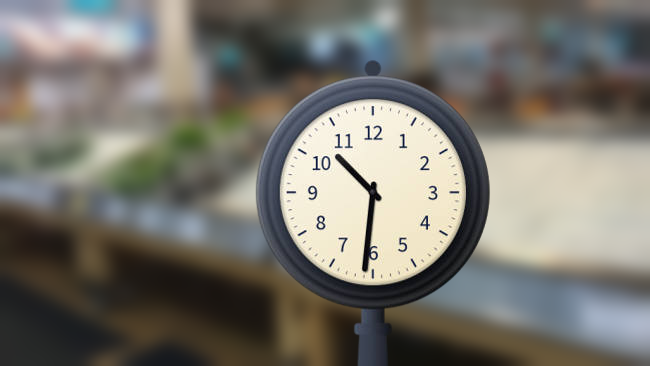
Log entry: {"hour": 10, "minute": 31}
